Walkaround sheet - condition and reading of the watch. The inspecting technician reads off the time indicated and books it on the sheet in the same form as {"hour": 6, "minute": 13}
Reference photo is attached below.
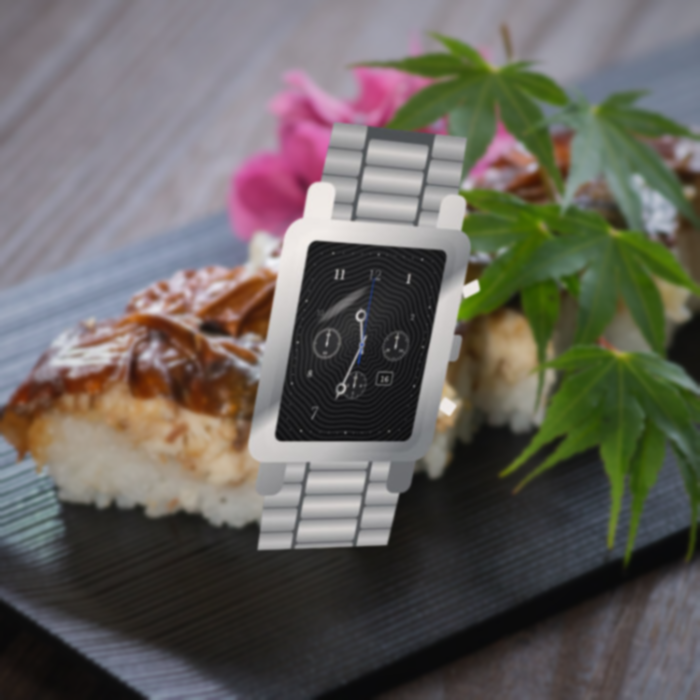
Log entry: {"hour": 11, "minute": 33}
